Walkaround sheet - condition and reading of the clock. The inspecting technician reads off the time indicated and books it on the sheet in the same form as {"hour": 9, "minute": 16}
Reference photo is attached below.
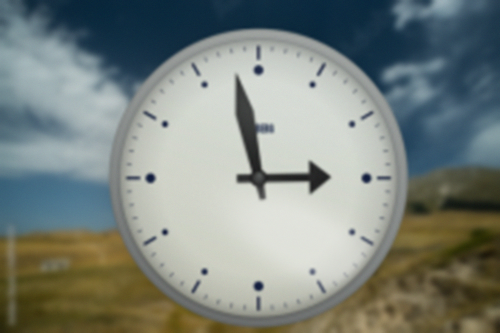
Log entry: {"hour": 2, "minute": 58}
